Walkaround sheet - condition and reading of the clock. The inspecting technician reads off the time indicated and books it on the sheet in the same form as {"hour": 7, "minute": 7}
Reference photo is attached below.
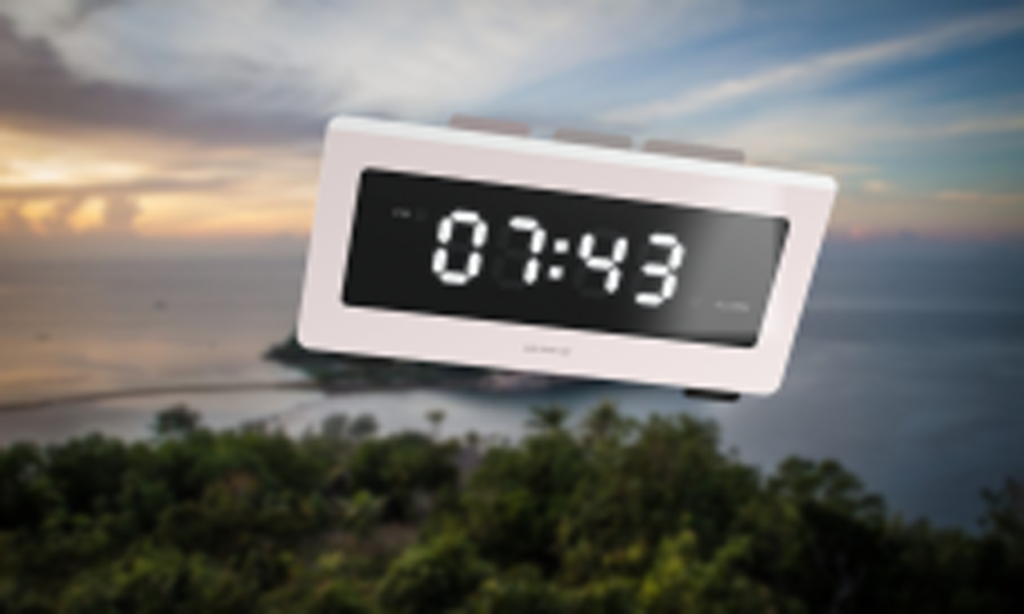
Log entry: {"hour": 7, "minute": 43}
